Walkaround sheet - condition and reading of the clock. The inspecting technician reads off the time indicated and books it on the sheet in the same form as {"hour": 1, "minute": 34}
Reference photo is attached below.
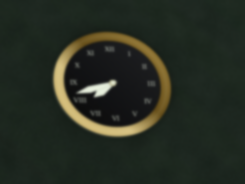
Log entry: {"hour": 7, "minute": 42}
